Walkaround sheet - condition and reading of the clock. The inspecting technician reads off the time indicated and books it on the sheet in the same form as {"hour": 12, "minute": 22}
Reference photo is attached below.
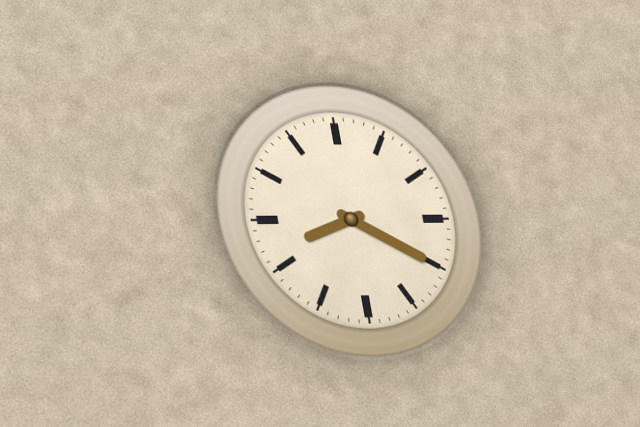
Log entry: {"hour": 8, "minute": 20}
